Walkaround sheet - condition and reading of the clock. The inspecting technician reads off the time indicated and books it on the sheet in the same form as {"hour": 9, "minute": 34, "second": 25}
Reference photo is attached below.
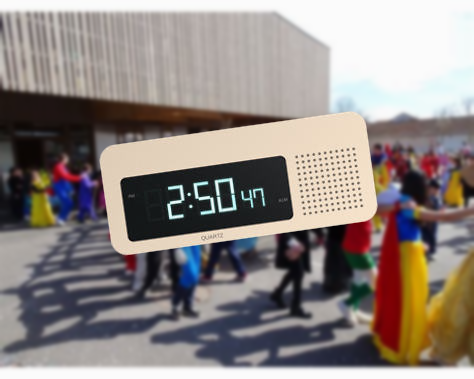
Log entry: {"hour": 2, "minute": 50, "second": 47}
